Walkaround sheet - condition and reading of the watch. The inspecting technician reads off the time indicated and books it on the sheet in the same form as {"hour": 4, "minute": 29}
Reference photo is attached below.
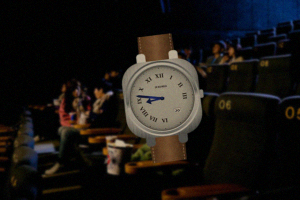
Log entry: {"hour": 8, "minute": 47}
